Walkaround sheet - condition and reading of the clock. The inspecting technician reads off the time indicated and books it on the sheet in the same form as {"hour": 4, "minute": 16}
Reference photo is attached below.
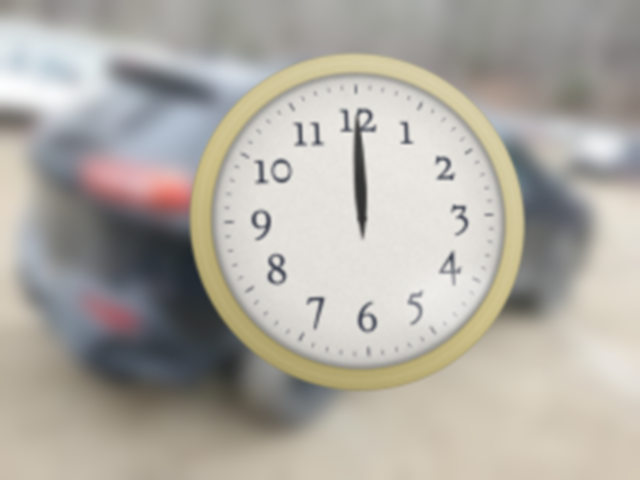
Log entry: {"hour": 12, "minute": 0}
